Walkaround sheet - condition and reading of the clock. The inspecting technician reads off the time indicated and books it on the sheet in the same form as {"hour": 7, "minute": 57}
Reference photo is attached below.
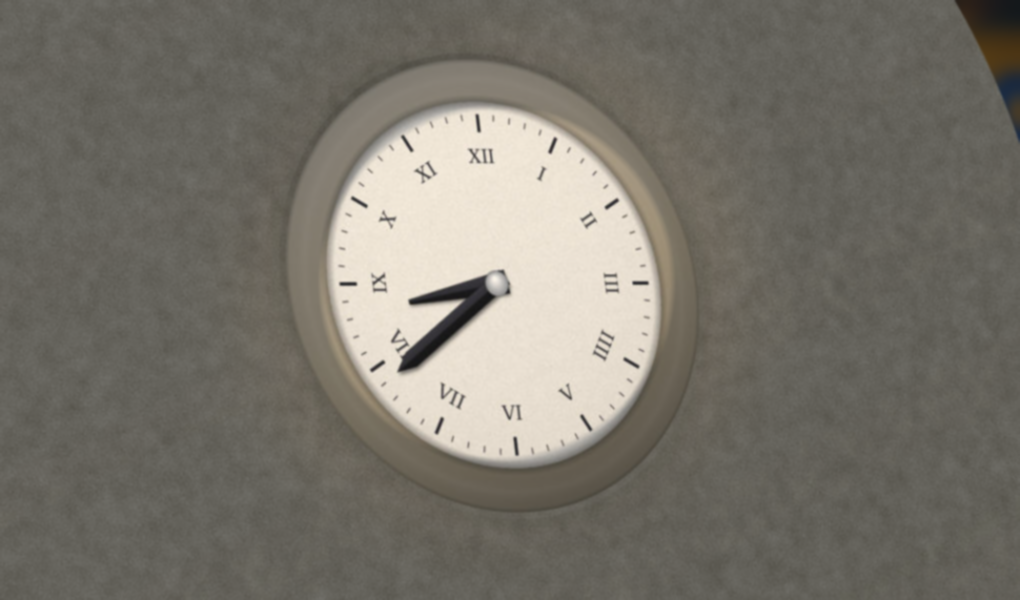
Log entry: {"hour": 8, "minute": 39}
